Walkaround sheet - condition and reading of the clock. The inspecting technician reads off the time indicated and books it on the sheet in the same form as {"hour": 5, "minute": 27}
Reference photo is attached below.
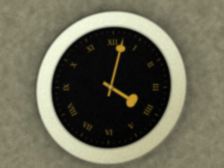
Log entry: {"hour": 4, "minute": 2}
